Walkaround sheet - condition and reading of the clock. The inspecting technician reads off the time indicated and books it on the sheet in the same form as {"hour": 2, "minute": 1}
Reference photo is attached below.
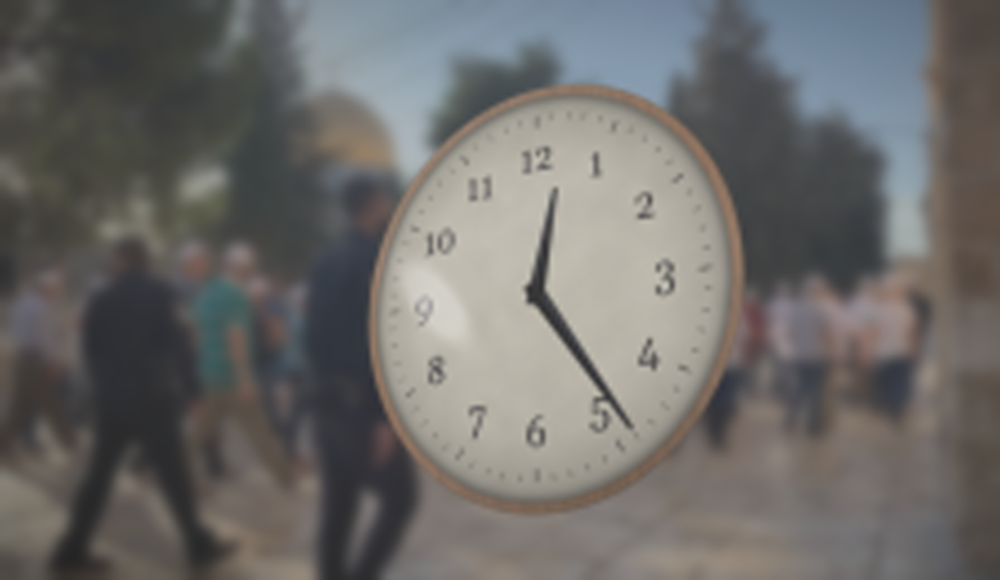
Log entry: {"hour": 12, "minute": 24}
